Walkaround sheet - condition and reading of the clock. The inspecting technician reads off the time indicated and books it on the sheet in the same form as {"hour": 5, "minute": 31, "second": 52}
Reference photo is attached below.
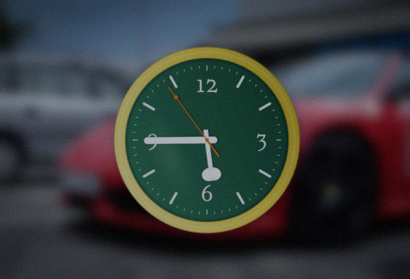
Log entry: {"hour": 5, "minute": 44, "second": 54}
